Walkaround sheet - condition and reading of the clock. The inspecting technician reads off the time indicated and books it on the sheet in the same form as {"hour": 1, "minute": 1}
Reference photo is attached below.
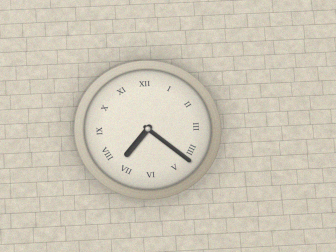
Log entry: {"hour": 7, "minute": 22}
